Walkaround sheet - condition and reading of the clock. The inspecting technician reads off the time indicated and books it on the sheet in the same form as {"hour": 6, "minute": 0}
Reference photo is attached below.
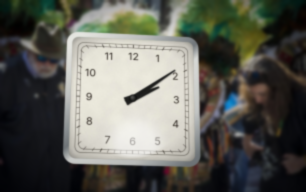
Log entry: {"hour": 2, "minute": 9}
